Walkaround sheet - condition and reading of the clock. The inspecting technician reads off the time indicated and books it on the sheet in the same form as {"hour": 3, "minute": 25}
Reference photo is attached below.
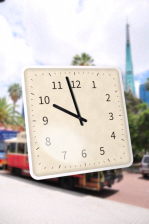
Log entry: {"hour": 9, "minute": 58}
